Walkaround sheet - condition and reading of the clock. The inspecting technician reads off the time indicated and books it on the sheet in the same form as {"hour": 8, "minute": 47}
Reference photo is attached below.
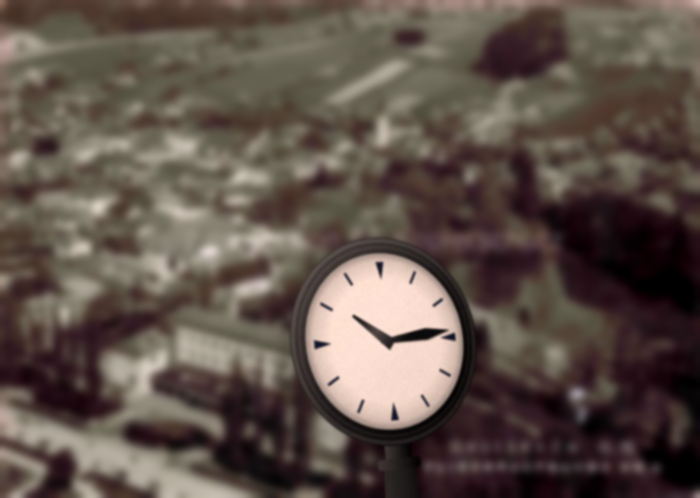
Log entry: {"hour": 10, "minute": 14}
